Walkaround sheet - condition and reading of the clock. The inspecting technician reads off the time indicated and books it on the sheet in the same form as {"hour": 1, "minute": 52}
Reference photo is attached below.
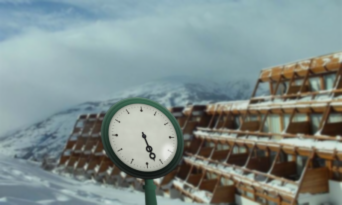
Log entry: {"hour": 5, "minute": 27}
